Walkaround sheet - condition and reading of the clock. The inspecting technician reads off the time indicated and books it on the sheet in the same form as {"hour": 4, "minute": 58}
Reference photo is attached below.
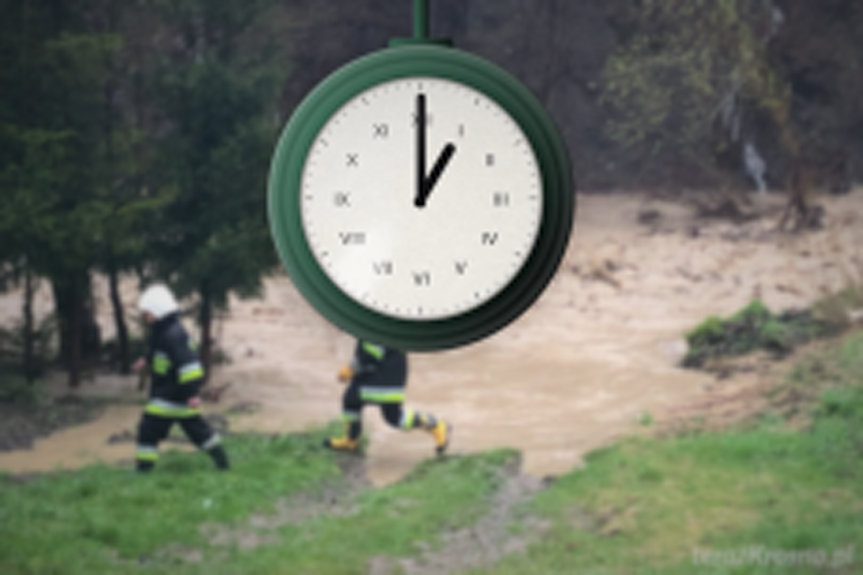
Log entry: {"hour": 1, "minute": 0}
